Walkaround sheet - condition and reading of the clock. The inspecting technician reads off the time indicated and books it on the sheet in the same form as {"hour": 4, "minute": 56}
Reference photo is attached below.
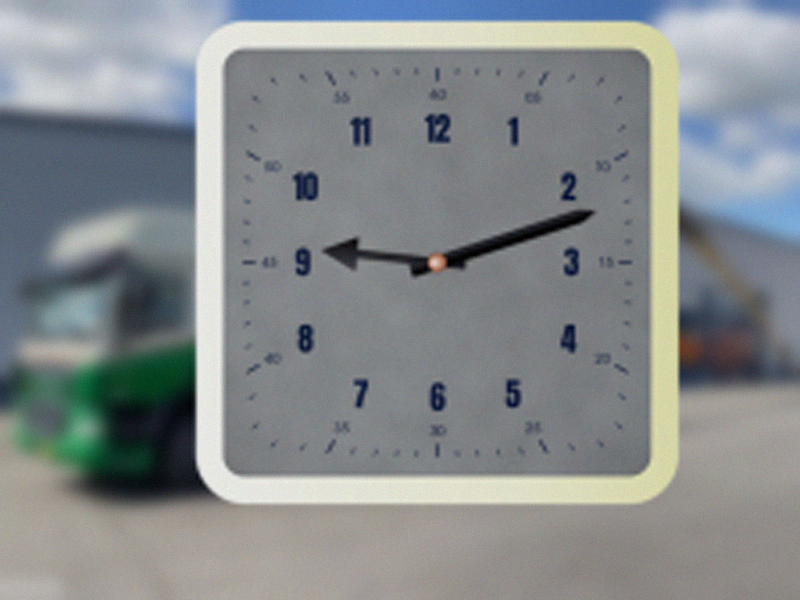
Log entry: {"hour": 9, "minute": 12}
